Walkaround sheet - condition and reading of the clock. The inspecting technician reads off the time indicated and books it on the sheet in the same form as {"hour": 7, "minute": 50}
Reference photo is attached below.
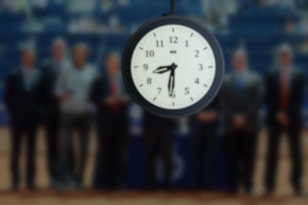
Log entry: {"hour": 8, "minute": 31}
